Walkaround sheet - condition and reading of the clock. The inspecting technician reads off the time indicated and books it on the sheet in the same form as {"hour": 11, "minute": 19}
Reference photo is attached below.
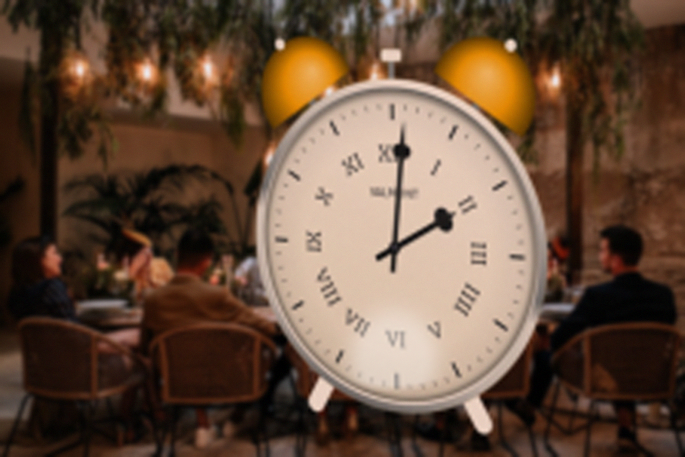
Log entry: {"hour": 2, "minute": 1}
